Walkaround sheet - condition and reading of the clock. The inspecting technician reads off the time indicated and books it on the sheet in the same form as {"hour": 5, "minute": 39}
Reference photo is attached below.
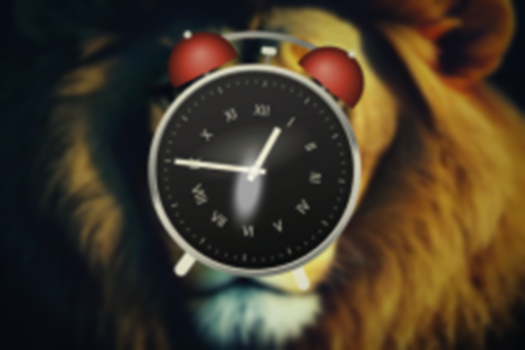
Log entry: {"hour": 12, "minute": 45}
